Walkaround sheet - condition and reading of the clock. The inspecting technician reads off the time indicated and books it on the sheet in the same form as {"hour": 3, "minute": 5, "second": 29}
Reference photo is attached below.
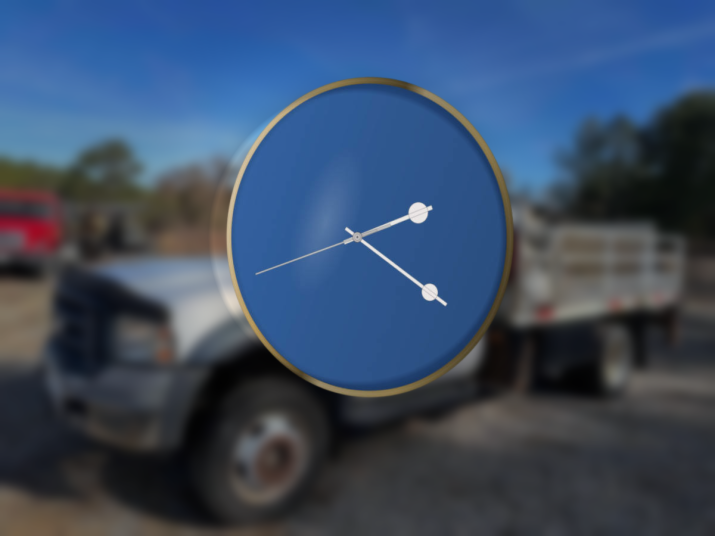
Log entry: {"hour": 2, "minute": 20, "second": 42}
